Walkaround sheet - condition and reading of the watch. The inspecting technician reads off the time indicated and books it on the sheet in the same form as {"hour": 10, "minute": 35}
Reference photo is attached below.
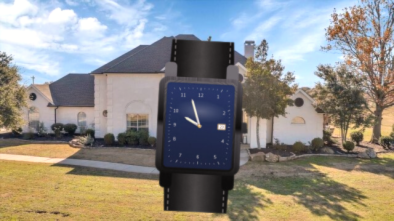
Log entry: {"hour": 9, "minute": 57}
